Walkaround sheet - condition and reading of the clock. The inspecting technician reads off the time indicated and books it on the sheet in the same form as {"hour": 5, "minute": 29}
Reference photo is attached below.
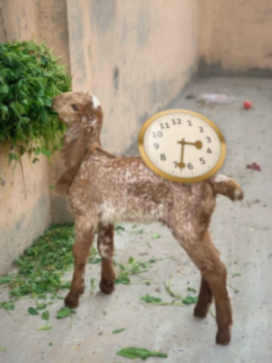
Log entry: {"hour": 3, "minute": 33}
